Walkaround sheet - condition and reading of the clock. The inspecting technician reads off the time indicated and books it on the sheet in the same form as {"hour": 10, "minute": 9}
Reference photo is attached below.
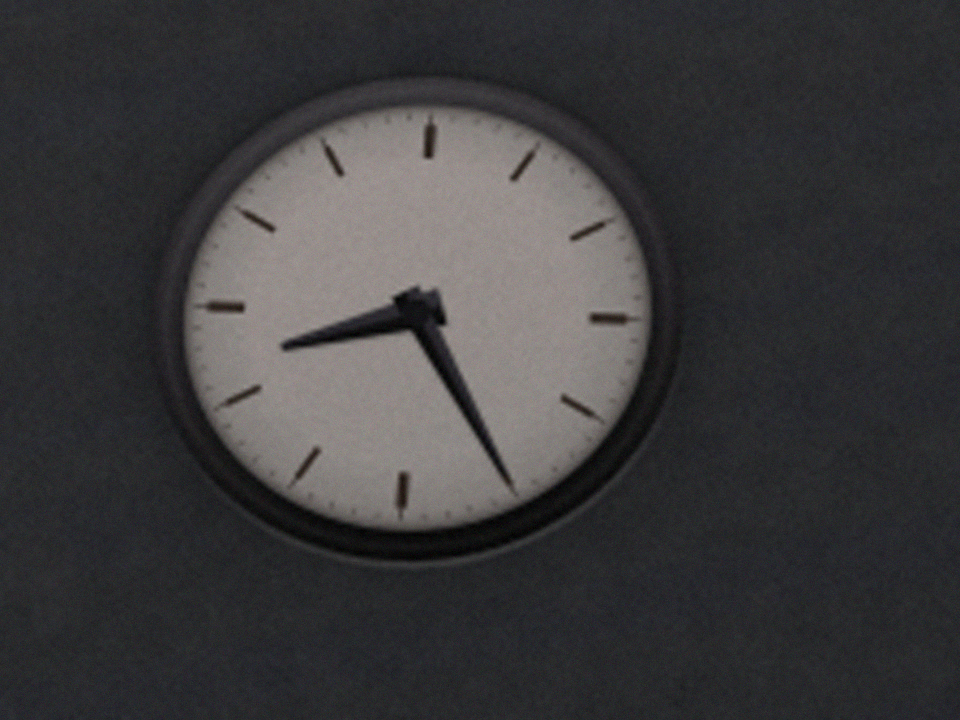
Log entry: {"hour": 8, "minute": 25}
